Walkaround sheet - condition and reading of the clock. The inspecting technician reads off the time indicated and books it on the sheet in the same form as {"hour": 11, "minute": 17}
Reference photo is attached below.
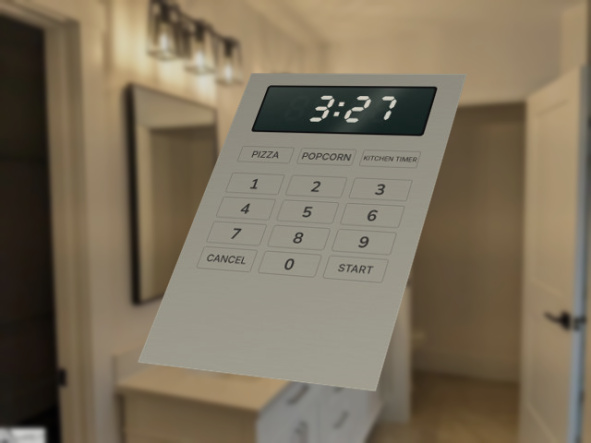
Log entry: {"hour": 3, "minute": 27}
